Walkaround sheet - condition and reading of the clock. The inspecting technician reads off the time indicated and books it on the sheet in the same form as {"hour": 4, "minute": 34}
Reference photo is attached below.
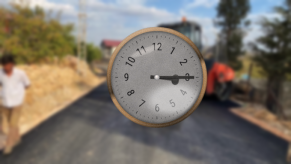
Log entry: {"hour": 3, "minute": 15}
